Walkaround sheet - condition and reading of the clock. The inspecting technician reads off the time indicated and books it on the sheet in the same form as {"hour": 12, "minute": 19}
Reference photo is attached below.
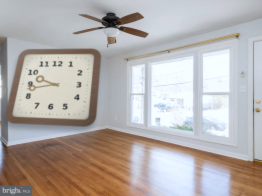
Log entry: {"hour": 9, "minute": 43}
